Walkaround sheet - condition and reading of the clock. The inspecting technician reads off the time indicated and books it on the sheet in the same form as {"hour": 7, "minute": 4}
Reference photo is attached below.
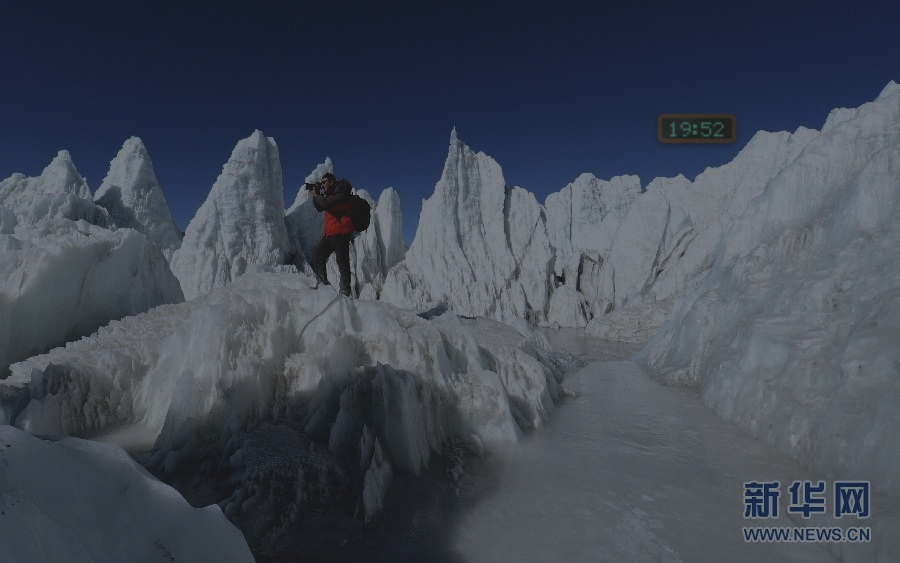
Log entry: {"hour": 19, "minute": 52}
